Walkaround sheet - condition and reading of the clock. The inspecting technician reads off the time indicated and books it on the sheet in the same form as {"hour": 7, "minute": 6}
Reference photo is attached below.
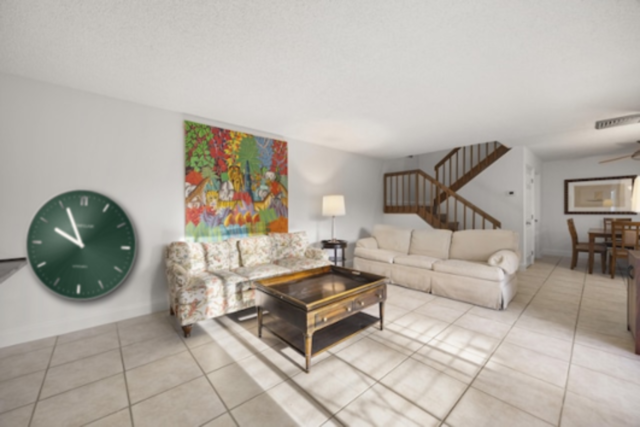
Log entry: {"hour": 9, "minute": 56}
